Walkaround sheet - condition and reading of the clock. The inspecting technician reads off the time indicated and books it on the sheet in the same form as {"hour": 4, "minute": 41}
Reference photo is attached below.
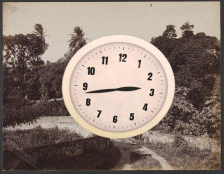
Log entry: {"hour": 2, "minute": 43}
